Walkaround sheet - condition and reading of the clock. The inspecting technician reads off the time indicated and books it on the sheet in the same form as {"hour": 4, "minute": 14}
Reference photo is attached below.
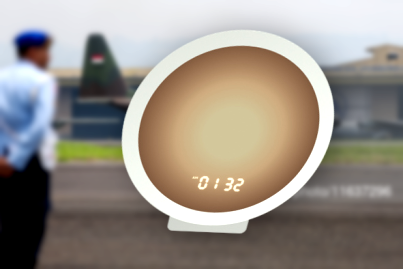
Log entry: {"hour": 1, "minute": 32}
